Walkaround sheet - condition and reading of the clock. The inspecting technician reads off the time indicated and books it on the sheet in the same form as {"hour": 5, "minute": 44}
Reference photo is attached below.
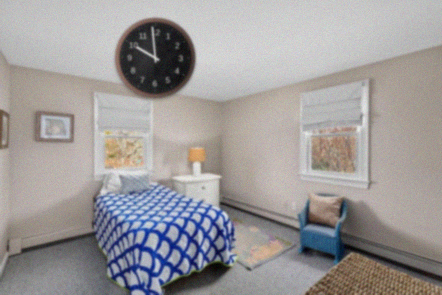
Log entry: {"hour": 9, "minute": 59}
